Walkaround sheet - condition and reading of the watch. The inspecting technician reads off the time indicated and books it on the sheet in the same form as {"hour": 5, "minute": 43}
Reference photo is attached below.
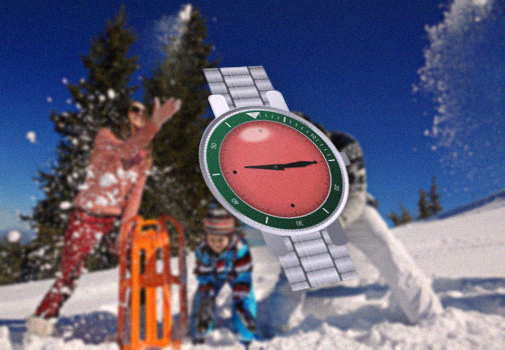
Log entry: {"hour": 9, "minute": 15}
